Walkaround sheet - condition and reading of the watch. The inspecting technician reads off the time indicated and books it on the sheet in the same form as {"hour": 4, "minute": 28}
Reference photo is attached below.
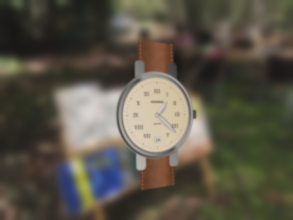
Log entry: {"hour": 1, "minute": 22}
